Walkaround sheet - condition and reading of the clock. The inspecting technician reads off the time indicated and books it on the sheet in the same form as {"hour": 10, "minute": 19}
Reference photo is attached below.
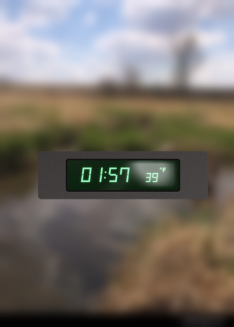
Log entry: {"hour": 1, "minute": 57}
